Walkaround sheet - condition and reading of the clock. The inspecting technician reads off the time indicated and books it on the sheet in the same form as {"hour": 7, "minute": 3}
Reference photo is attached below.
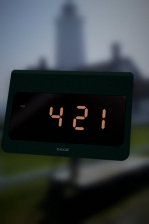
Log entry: {"hour": 4, "minute": 21}
